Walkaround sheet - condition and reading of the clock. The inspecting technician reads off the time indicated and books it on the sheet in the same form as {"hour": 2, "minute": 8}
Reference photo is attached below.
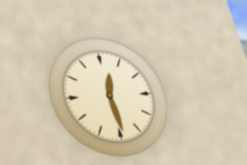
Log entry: {"hour": 12, "minute": 29}
